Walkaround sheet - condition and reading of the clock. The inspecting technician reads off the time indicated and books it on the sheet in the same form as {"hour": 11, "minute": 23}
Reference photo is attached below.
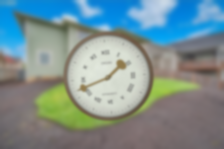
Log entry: {"hour": 1, "minute": 42}
